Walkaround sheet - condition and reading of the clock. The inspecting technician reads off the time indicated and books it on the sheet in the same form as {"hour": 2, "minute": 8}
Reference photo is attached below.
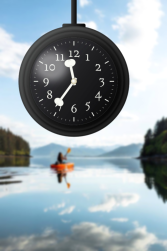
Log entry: {"hour": 11, "minute": 36}
